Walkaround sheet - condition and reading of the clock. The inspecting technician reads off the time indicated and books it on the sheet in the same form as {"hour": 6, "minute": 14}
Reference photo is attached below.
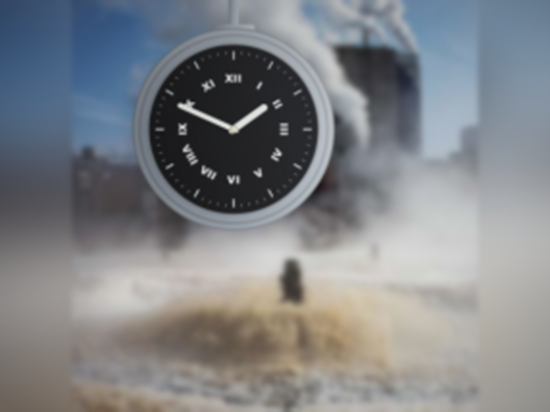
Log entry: {"hour": 1, "minute": 49}
